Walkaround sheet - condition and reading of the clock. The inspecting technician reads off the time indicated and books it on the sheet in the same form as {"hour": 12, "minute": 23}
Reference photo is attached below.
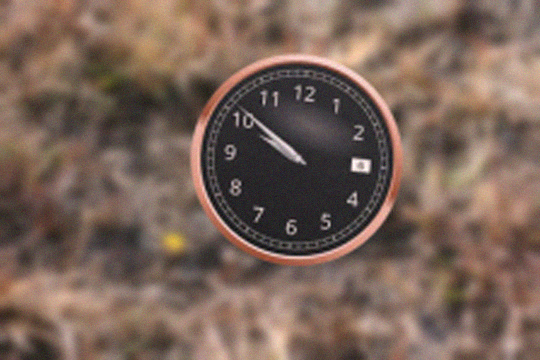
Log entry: {"hour": 9, "minute": 51}
